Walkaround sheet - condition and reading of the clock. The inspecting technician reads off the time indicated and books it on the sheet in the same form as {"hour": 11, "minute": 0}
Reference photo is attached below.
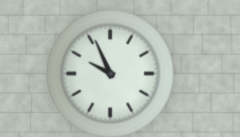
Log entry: {"hour": 9, "minute": 56}
